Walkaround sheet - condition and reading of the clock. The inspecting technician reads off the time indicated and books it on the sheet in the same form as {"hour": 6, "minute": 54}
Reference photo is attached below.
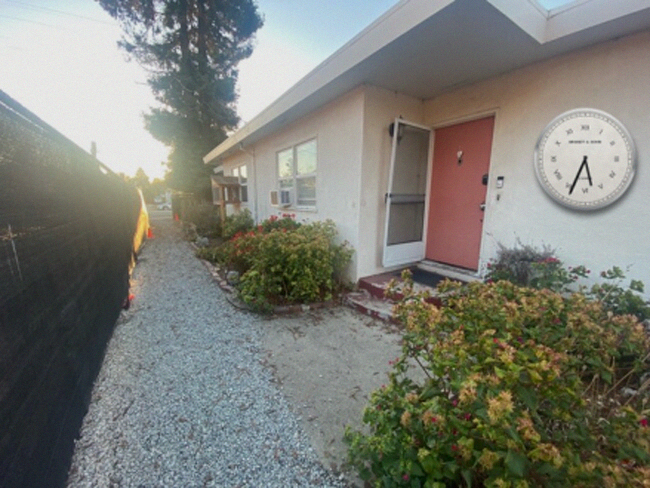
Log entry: {"hour": 5, "minute": 34}
